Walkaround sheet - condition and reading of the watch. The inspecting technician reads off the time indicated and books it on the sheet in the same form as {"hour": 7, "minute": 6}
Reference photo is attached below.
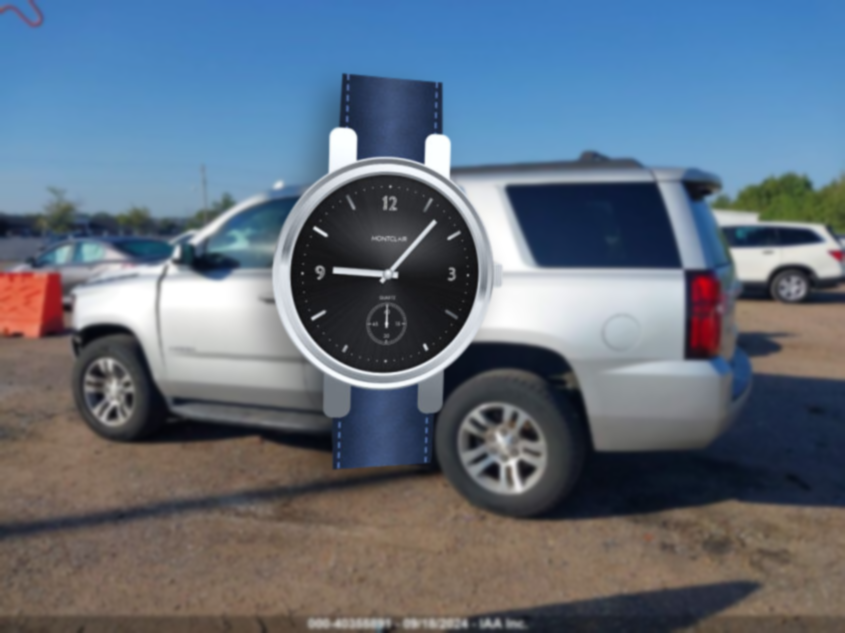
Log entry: {"hour": 9, "minute": 7}
